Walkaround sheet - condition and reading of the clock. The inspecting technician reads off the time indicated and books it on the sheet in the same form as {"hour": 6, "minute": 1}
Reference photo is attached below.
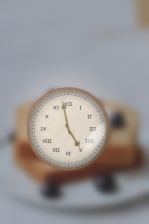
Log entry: {"hour": 4, "minute": 58}
